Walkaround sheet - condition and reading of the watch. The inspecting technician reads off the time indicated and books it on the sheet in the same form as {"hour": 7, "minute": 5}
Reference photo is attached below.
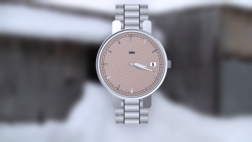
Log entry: {"hour": 3, "minute": 18}
